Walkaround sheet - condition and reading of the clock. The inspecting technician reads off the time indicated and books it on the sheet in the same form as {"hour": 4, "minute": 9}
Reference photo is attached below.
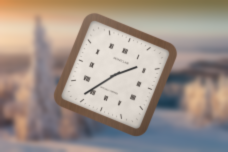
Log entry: {"hour": 1, "minute": 36}
